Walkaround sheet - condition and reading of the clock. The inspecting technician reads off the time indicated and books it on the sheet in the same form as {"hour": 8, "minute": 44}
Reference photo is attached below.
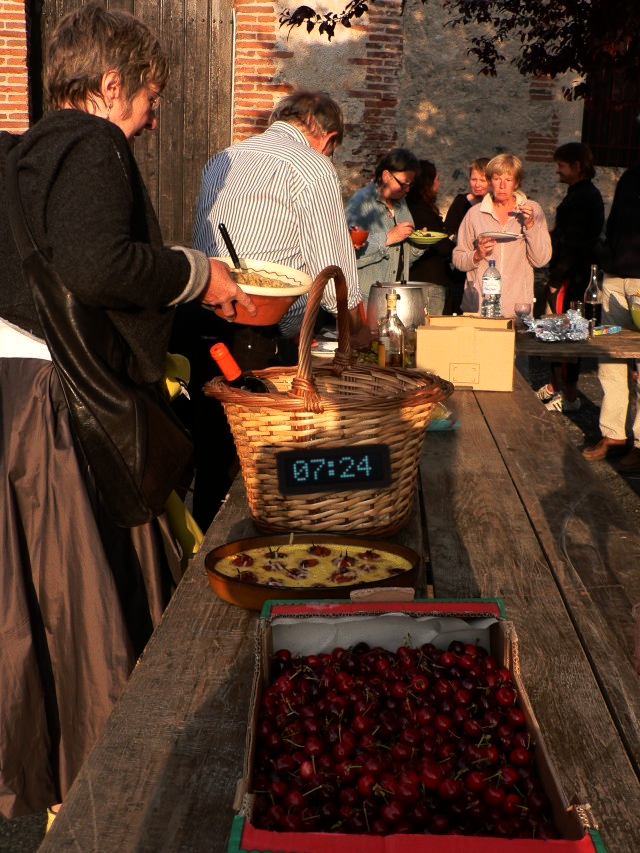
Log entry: {"hour": 7, "minute": 24}
